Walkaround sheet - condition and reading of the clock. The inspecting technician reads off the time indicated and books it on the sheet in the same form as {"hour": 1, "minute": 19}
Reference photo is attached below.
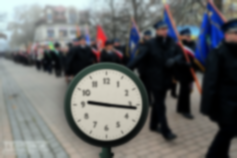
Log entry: {"hour": 9, "minute": 16}
